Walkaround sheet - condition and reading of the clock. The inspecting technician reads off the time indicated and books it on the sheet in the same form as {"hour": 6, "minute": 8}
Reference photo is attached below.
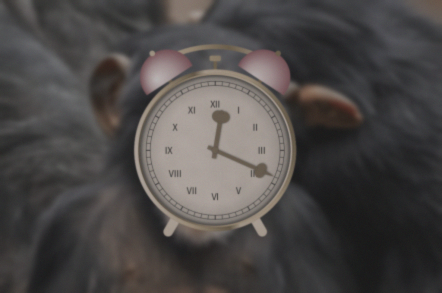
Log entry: {"hour": 12, "minute": 19}
